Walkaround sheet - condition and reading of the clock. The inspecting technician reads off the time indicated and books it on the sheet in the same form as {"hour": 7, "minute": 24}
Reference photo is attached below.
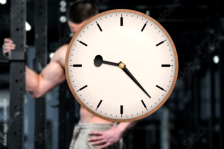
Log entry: {"hour": 9, "minute": 23}
